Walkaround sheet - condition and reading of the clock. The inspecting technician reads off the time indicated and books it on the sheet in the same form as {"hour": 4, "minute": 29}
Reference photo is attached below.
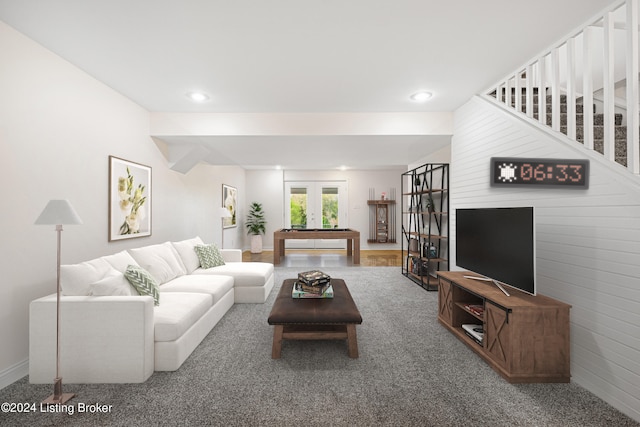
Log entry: {"hour": 6, "minute": 33}
